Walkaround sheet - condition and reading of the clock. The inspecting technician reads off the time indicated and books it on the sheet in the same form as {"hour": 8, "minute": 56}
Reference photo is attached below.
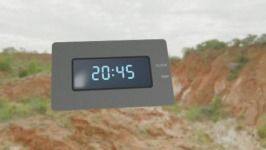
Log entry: {"hour": 20, "minute": 45}
